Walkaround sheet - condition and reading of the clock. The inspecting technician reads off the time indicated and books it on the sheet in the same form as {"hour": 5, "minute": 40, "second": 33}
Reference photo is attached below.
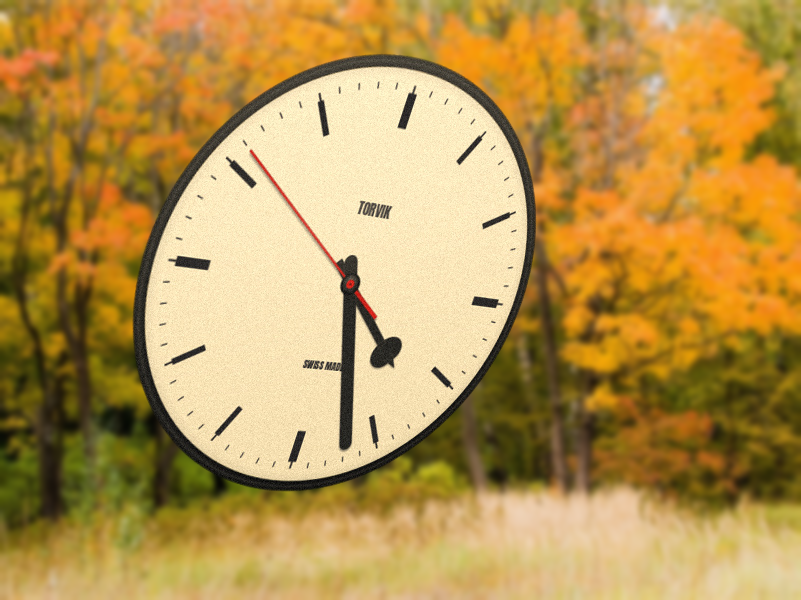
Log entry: {"hour": 4, "minute": 26, "second": 51}
